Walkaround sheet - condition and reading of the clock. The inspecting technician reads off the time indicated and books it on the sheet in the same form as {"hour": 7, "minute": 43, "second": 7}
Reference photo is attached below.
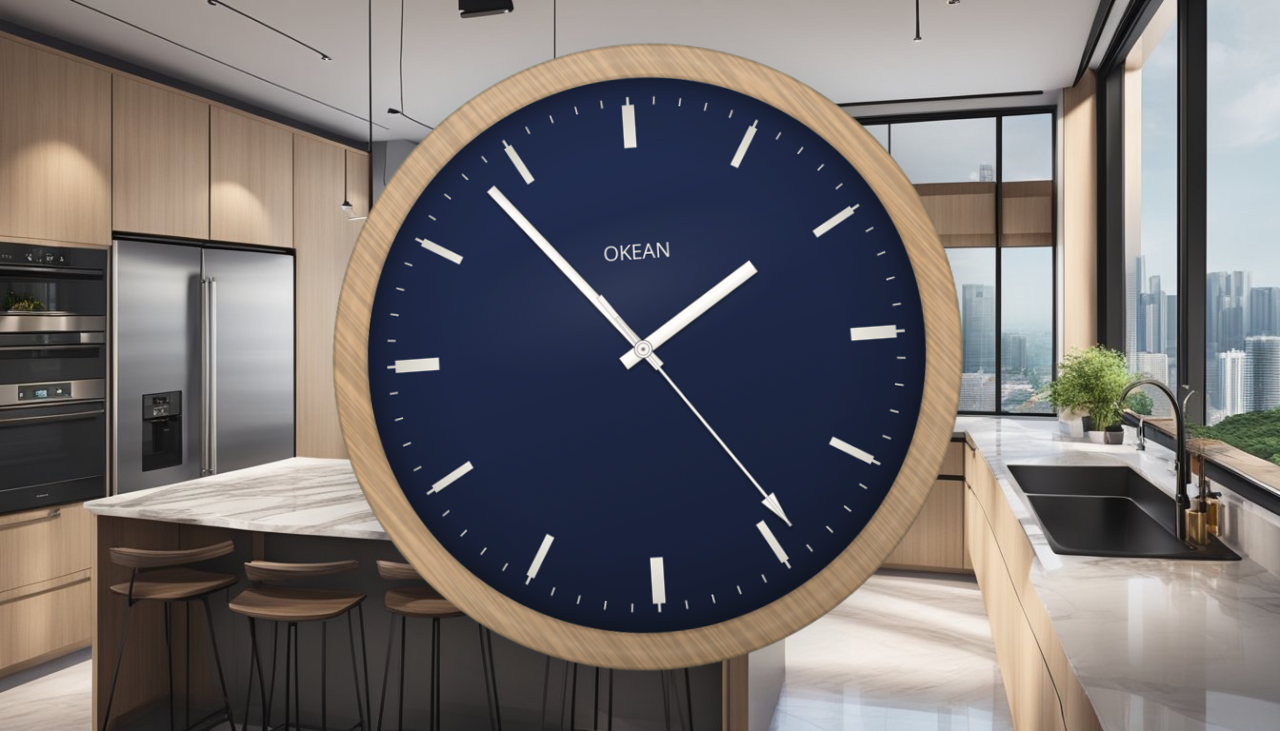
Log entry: {"hour": 1, "minute": 53, "second": 24}
